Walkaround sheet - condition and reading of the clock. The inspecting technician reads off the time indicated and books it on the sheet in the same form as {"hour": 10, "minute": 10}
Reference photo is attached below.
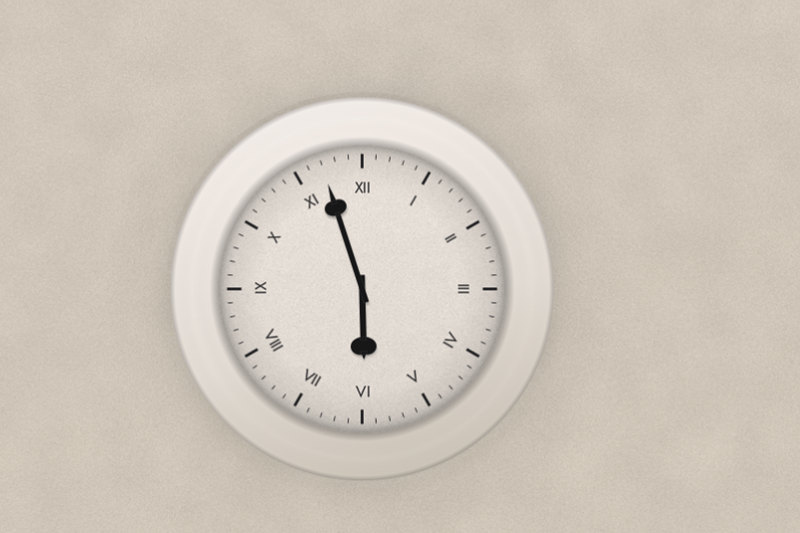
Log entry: {"hour": 5, "minute": 57}
